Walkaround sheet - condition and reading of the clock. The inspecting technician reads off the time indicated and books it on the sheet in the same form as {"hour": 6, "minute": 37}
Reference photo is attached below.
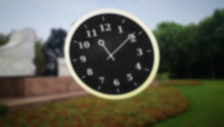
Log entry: {"hour": 11, "minute": 9}
